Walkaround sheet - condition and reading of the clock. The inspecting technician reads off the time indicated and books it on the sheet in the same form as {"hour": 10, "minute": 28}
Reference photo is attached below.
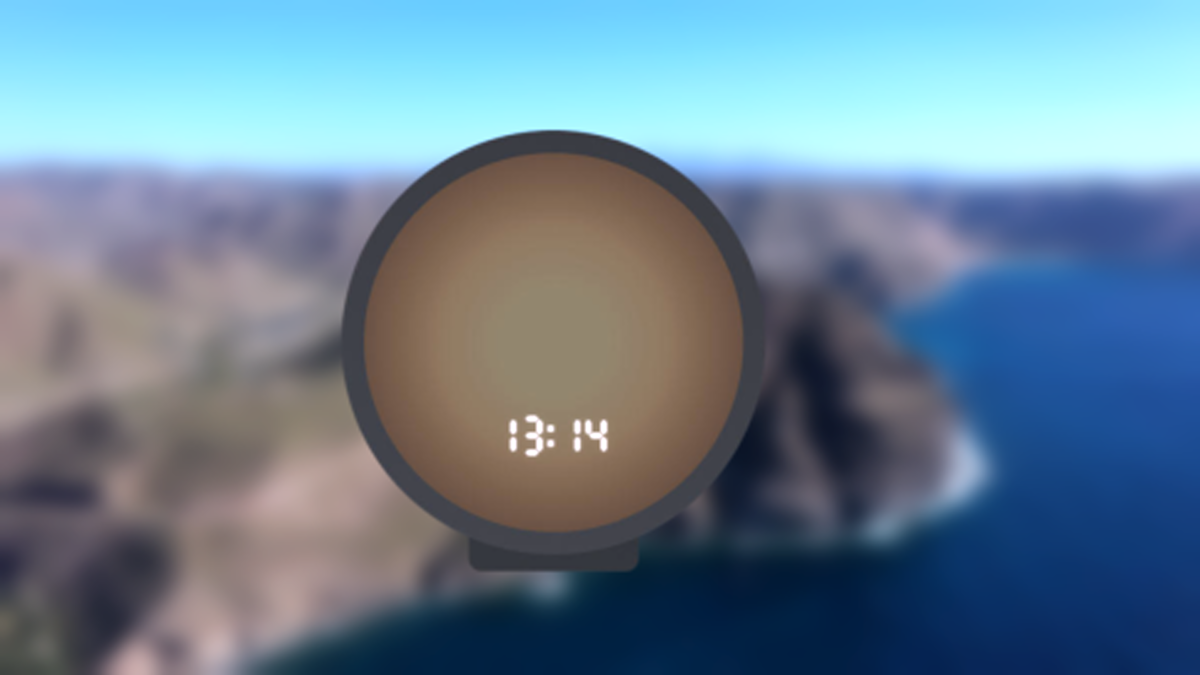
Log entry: {"hour": 13, "minute": 14}
